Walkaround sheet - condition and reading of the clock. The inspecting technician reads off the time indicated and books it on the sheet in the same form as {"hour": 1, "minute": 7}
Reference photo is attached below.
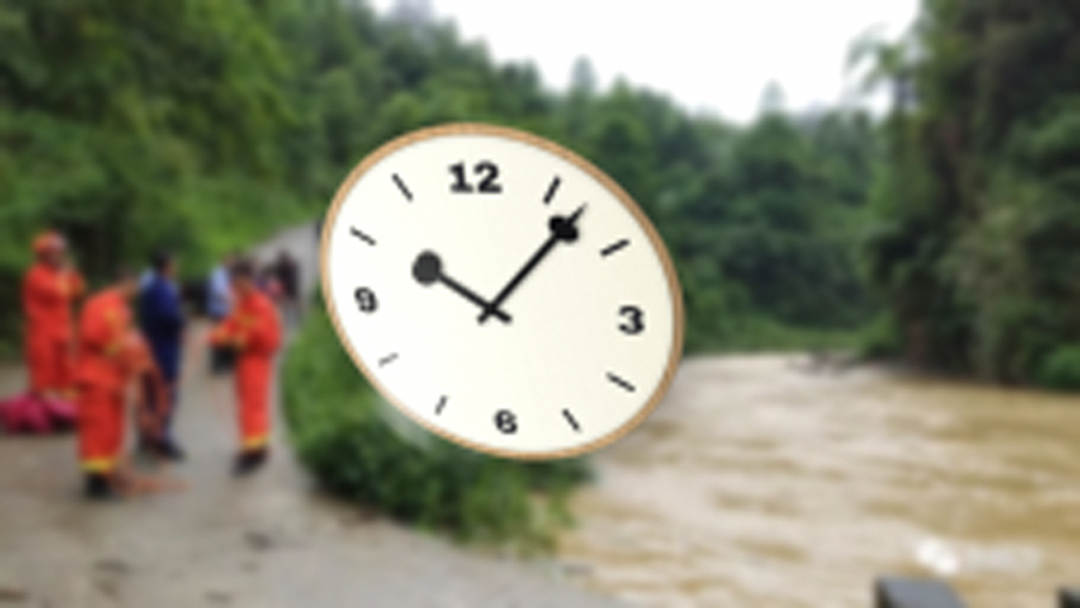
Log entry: {"hour": 10, "minute": 7}
